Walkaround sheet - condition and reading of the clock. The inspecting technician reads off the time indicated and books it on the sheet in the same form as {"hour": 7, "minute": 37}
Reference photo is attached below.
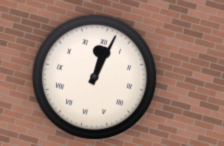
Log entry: {"hour": 12, "minute": 2}
